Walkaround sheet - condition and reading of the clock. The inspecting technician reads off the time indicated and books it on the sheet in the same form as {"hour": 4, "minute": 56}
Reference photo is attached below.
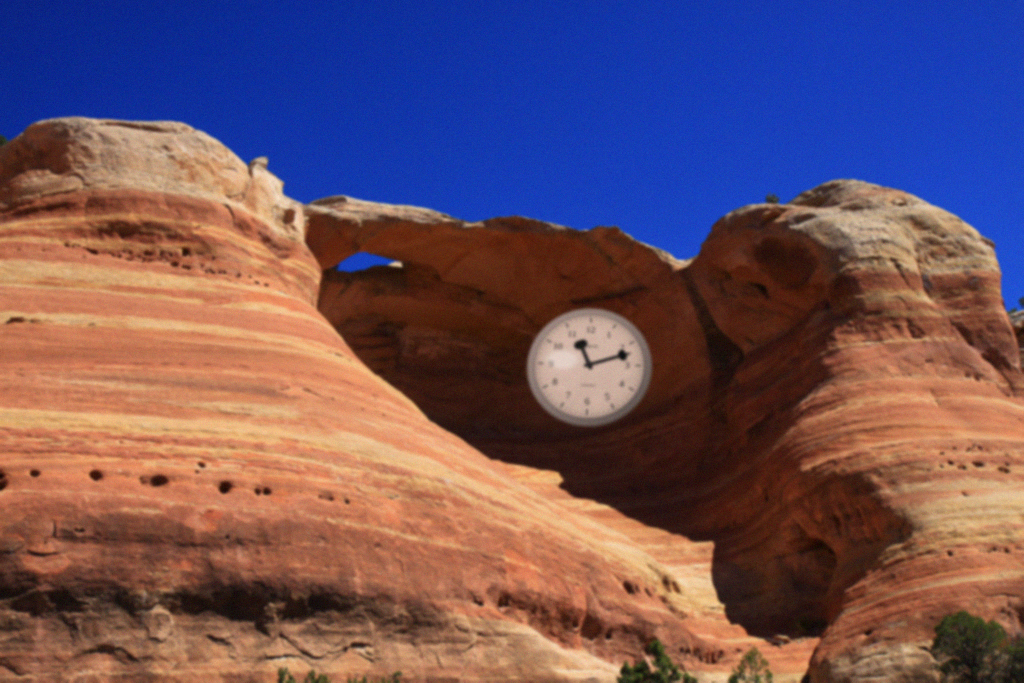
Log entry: {"hour": 11, "minute": 12}
